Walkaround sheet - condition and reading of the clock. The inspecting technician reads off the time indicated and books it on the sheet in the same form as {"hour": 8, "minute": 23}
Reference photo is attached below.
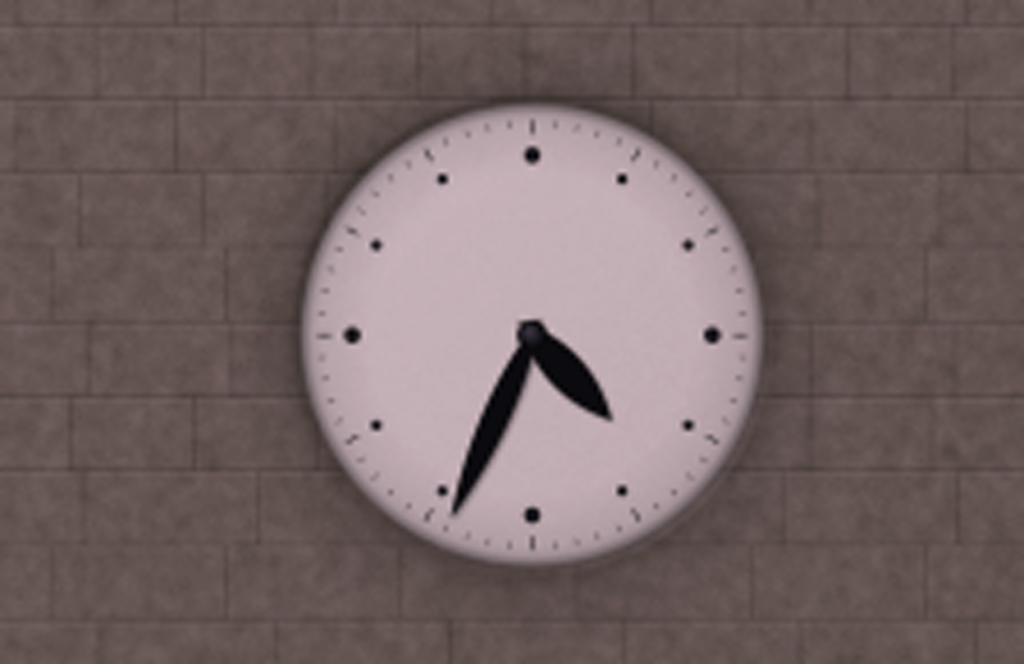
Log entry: {"hour": 4, "minute": 34}
